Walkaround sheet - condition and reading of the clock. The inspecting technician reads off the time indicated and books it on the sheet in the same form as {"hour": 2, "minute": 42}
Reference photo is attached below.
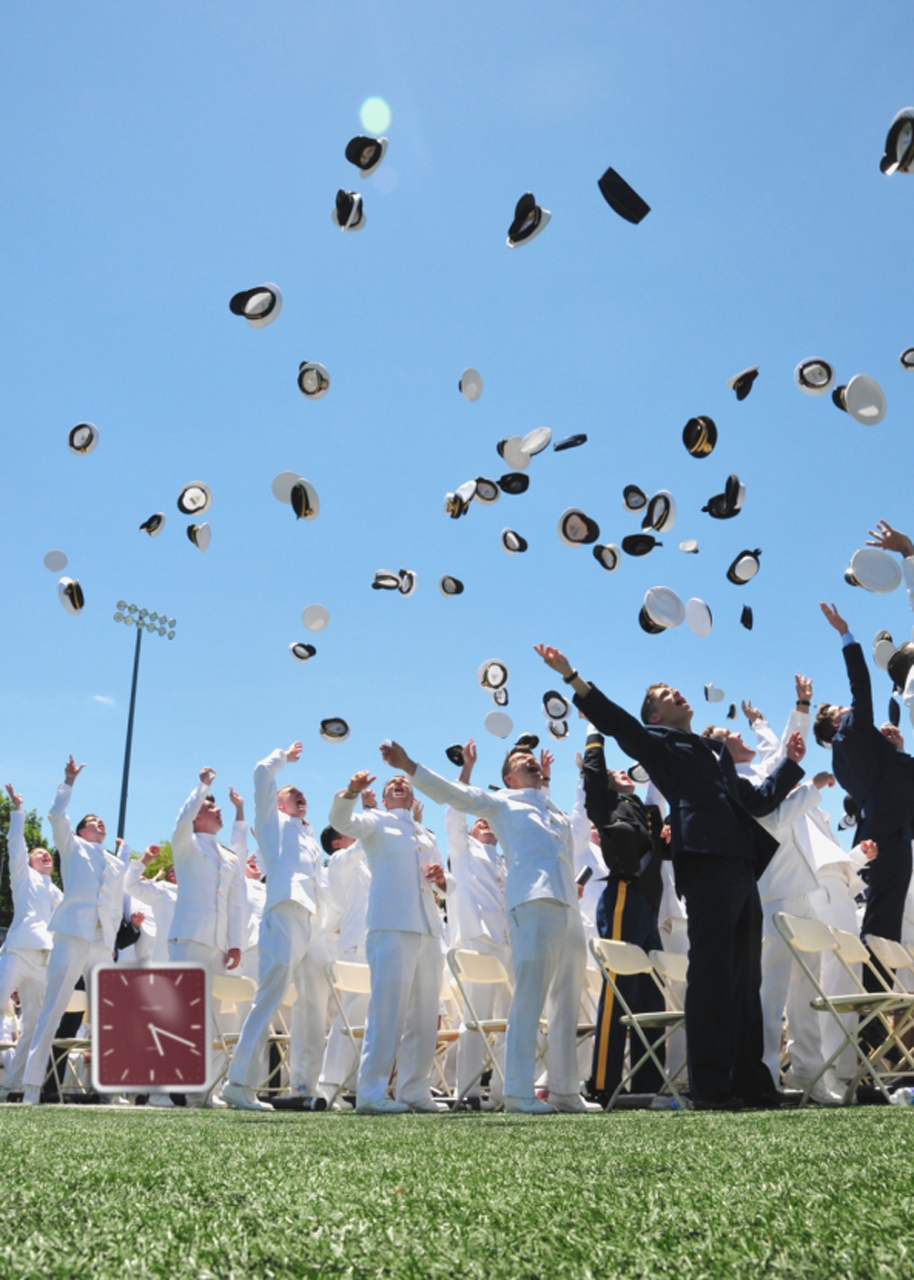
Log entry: {"hour": 5, "minute": 19}
